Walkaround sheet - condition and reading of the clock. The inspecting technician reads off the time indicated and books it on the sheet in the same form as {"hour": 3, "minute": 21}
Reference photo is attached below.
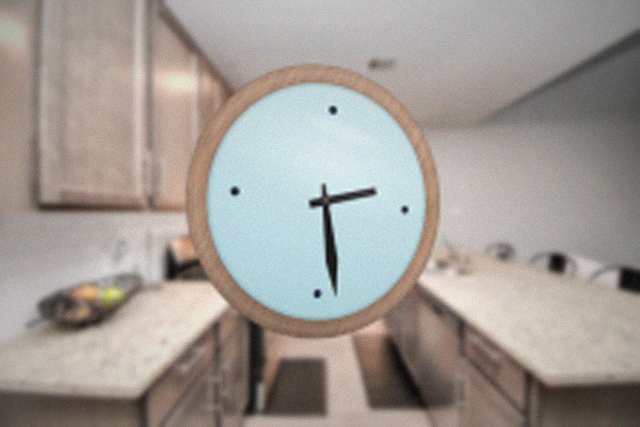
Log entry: {"hour": 2, "minute": 28}
